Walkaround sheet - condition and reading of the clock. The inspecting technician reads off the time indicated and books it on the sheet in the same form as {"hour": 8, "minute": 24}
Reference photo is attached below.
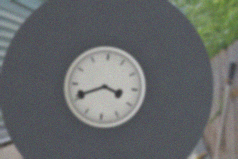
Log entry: {"hour": 3, "minute": 41}
